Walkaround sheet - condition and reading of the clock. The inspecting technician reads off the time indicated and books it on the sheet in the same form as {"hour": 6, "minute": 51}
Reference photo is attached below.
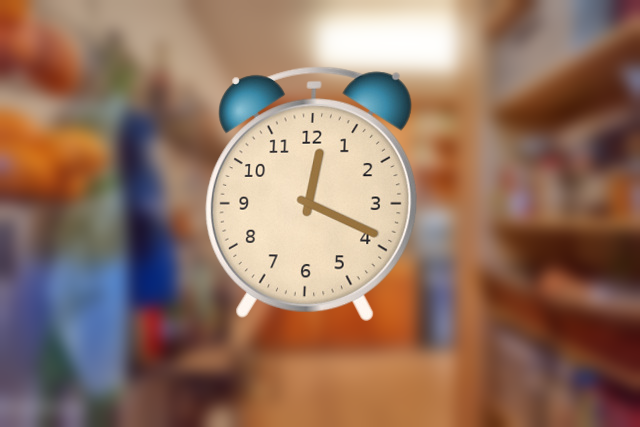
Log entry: {"hour": 12, "minute": 19}
